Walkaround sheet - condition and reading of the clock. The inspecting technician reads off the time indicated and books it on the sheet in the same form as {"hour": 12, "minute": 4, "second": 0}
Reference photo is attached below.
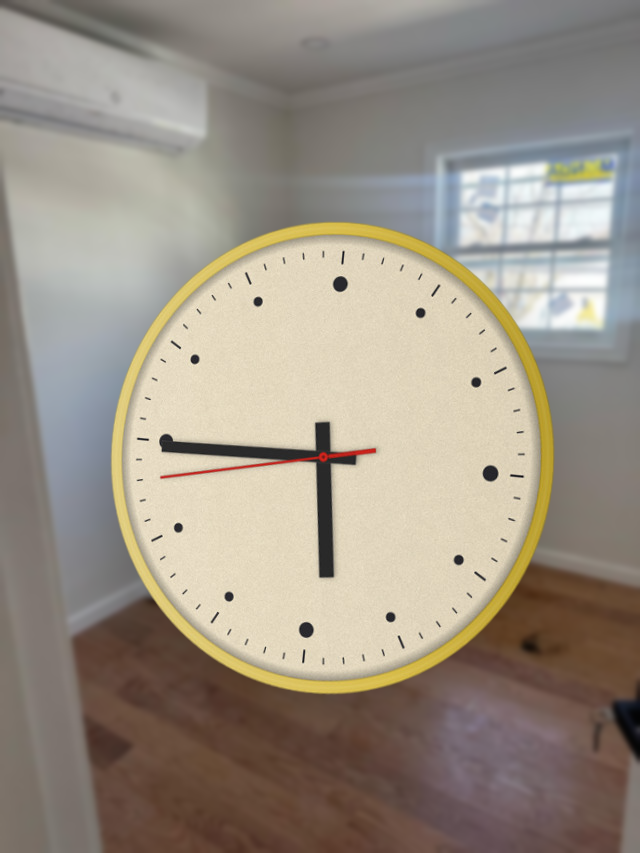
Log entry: {"hour": 5, "minute": 44, "second": 43}
